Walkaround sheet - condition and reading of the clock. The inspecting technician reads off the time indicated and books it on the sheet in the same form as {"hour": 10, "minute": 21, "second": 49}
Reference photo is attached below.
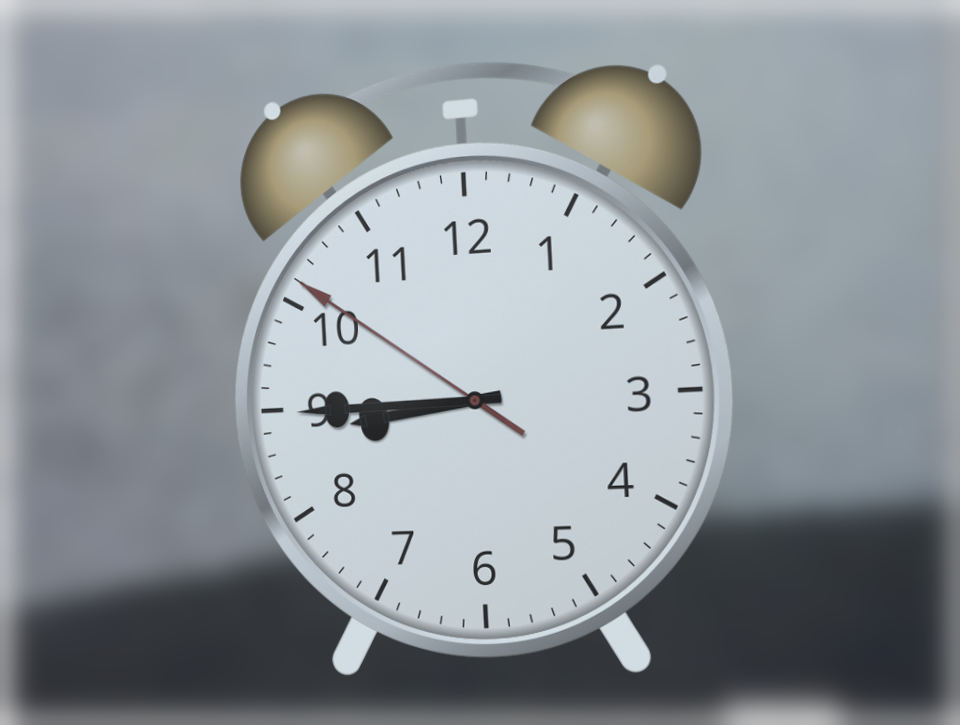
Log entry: {"hour": 8, "minute": 44, "second": 51}
